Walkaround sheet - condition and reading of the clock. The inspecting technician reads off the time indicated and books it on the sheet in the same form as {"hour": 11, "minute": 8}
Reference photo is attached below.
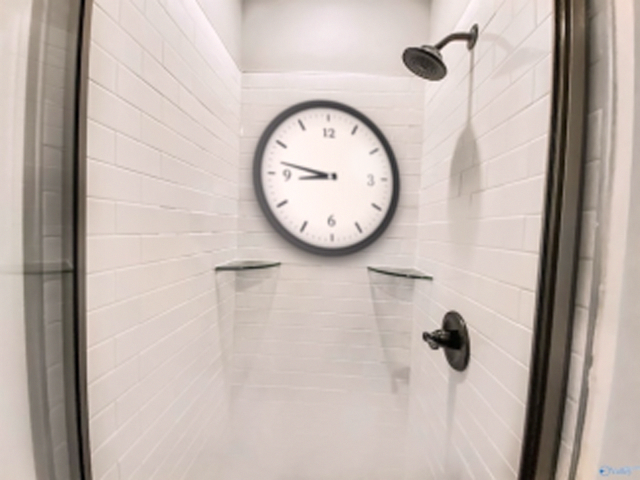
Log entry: {"hour": 8, "minute": 47}
